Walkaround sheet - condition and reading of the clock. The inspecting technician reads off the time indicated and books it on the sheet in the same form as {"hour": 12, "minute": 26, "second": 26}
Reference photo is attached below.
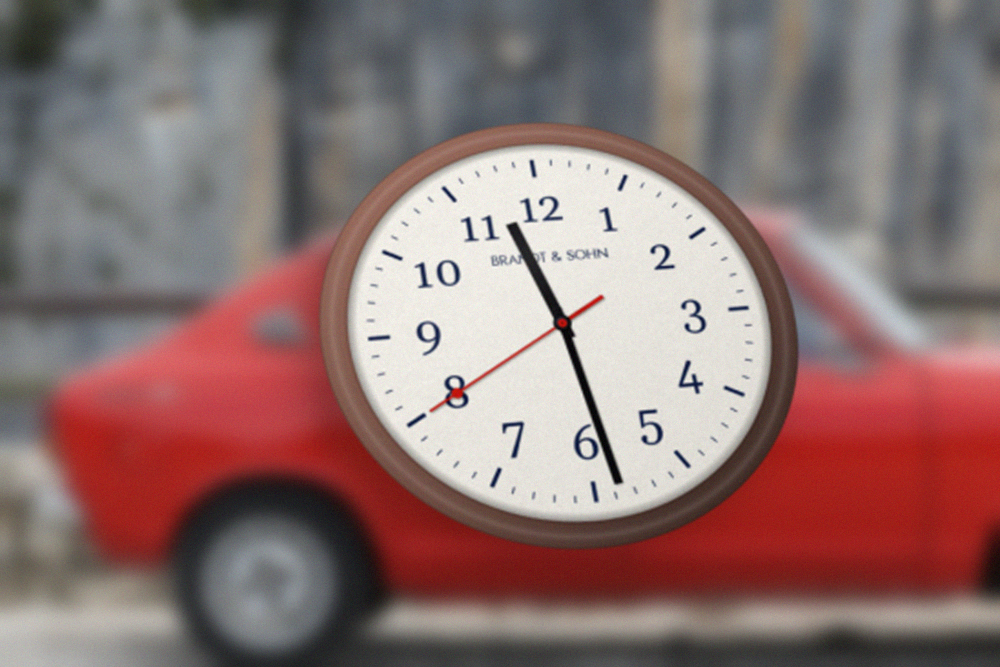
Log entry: {"hour": 11, "minute": 28, "second": 40}
